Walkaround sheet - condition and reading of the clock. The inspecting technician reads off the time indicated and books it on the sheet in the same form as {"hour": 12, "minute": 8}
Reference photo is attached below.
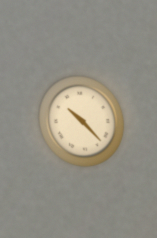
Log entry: {"hour": 10, "minute": 23}
